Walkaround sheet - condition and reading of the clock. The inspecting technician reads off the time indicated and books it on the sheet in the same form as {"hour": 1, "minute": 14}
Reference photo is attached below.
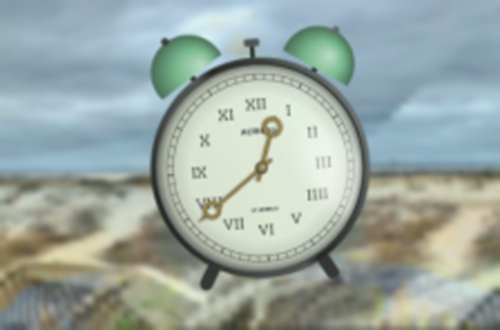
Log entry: {"hour": 12, "minute": 39}
